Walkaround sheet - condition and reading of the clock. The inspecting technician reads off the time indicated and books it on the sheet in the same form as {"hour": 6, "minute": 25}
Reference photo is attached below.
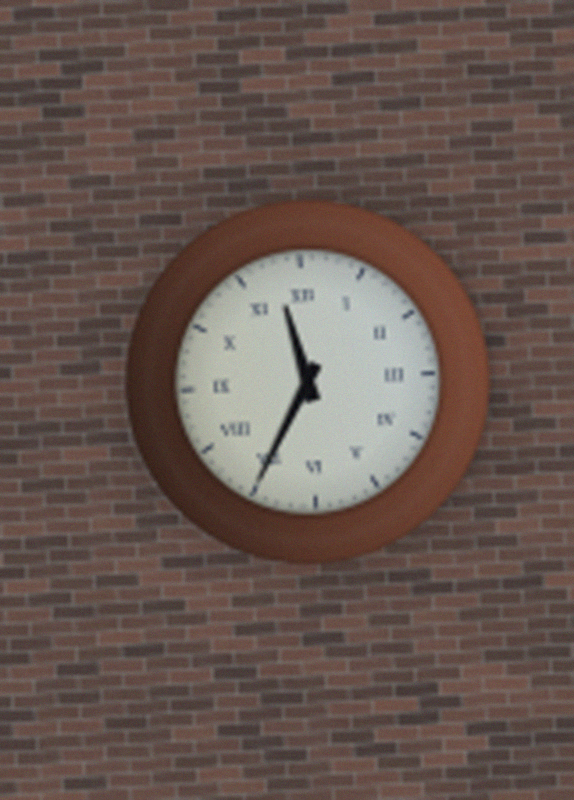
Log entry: {"hour": 11, "minute": 35}
